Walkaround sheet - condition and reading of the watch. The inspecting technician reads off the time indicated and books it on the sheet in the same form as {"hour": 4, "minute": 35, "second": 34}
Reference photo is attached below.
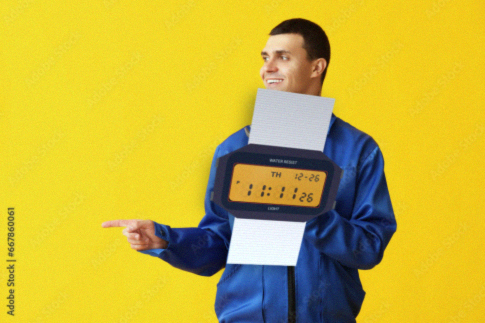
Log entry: {"hour": 11, "minute": 11, "second": 26}
